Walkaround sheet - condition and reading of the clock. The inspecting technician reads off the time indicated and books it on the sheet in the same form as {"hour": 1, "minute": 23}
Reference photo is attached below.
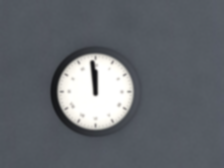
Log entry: {"hour": 11, "minute": 59}
